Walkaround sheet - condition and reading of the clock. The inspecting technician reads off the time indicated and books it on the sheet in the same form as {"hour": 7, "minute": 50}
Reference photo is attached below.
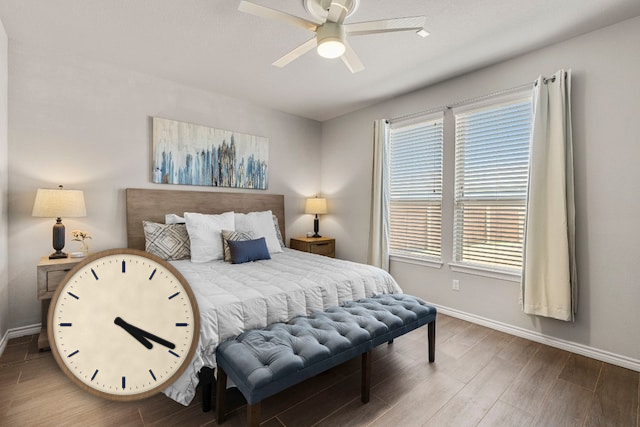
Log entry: {"hour": 4, "minute": 19}
